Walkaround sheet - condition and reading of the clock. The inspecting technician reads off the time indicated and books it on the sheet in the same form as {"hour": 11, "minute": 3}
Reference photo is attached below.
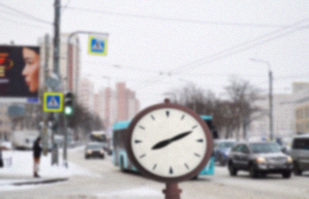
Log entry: {"hour": 8, "minute": 11}
